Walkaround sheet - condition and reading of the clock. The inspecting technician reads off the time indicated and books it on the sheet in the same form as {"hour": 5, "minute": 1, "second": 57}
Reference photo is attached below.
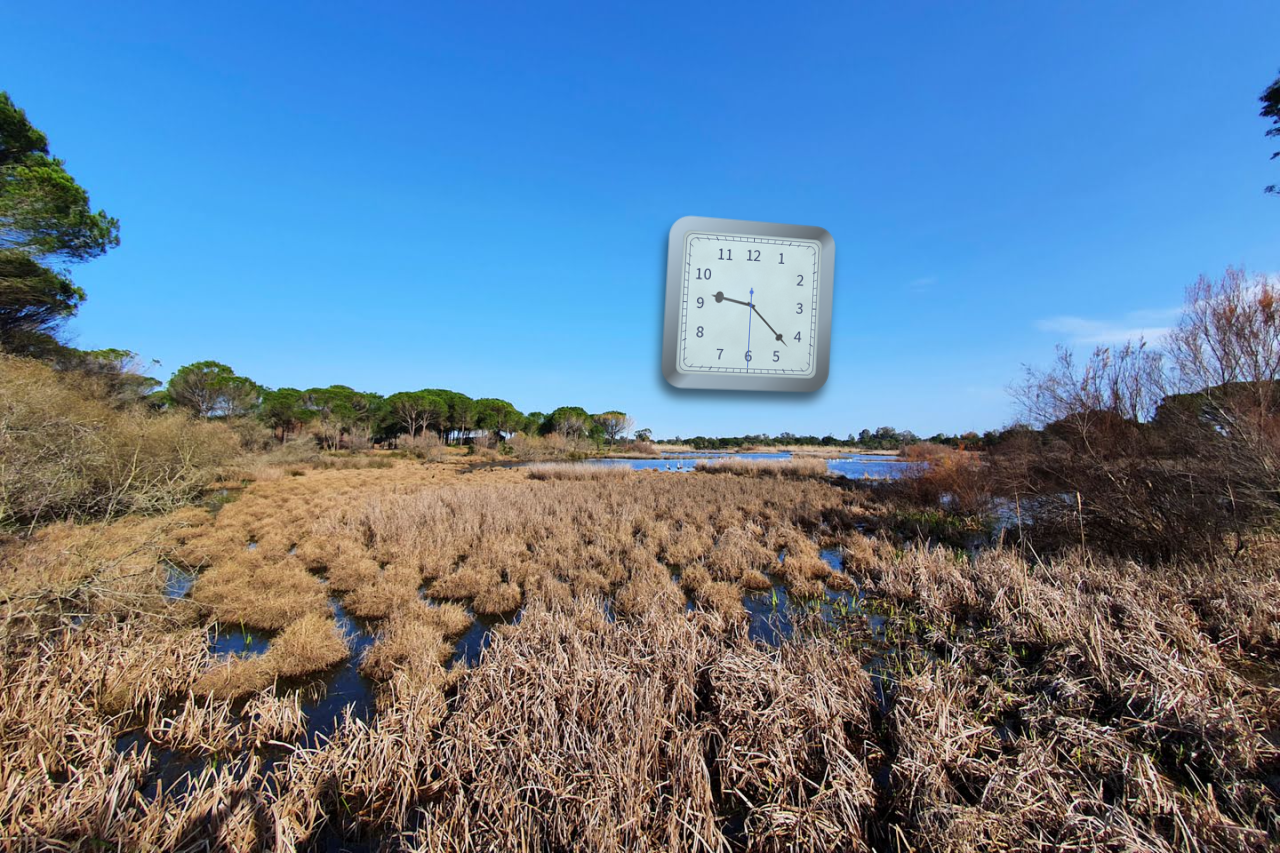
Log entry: {"hour": 9, "minute": 22, "second": 30}
